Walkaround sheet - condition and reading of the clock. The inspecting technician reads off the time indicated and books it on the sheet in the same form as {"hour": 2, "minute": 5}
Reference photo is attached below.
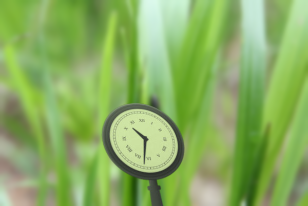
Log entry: {"hour": 10, "minute": 32}
